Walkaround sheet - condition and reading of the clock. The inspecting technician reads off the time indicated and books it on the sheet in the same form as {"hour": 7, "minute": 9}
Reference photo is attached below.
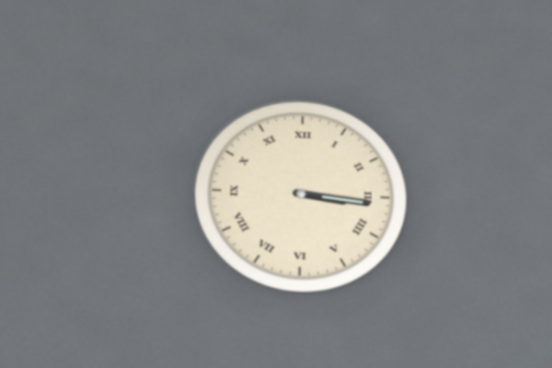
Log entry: {"hour": 3, "minute": 16}
